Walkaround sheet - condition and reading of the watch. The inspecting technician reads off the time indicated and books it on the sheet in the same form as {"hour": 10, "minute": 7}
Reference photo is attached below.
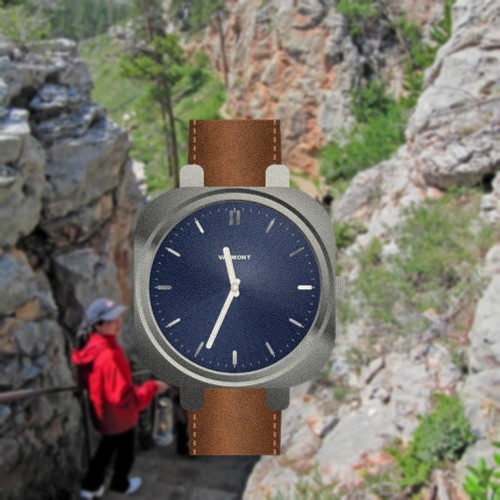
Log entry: {"hour": 11, "minute": 34}
